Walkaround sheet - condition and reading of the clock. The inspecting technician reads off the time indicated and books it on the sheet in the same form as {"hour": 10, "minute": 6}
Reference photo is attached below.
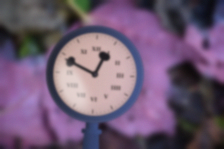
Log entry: {"hour": 12, "minute": 49}
